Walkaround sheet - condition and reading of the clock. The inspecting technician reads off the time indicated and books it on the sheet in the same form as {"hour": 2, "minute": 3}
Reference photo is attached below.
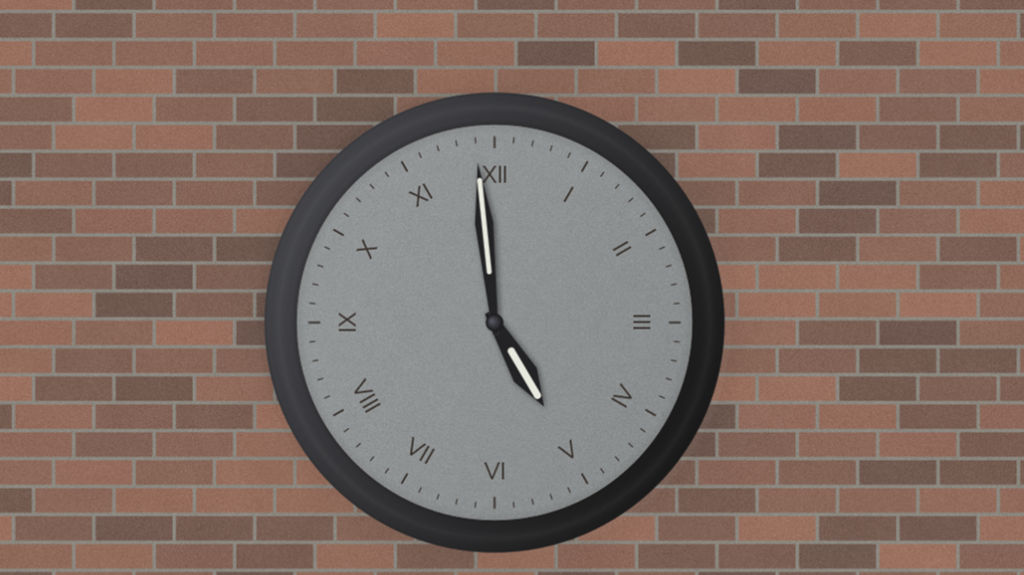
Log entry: {"hour": 4, "minute": 59}
